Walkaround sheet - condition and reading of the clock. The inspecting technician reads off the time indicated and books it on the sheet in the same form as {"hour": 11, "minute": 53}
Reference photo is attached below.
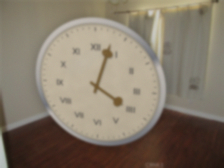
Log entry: {"hour": 4, "minute": 3}
